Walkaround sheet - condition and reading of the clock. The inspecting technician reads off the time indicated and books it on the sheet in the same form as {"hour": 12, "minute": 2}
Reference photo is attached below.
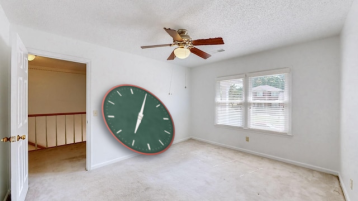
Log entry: {"hour": 7, "minute": 5}
